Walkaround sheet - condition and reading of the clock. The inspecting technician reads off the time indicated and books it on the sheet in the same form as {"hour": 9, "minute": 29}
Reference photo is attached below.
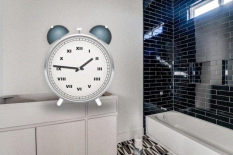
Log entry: {"hour": 1, "minute": 46}
